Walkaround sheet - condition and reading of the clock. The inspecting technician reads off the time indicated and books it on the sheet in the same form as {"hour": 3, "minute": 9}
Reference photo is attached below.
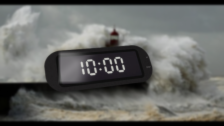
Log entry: {"hour": 10, "minute": 0}
